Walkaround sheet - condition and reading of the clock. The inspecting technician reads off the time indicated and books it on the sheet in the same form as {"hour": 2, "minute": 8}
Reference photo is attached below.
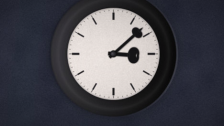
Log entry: {"hour": 3, "minute": 8}
